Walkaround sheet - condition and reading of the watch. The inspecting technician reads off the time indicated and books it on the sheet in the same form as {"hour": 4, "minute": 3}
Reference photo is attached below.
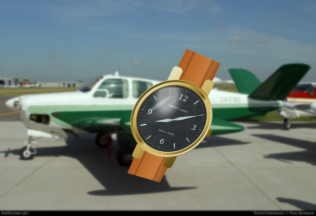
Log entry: {"hour": 8, "minute": 10}
